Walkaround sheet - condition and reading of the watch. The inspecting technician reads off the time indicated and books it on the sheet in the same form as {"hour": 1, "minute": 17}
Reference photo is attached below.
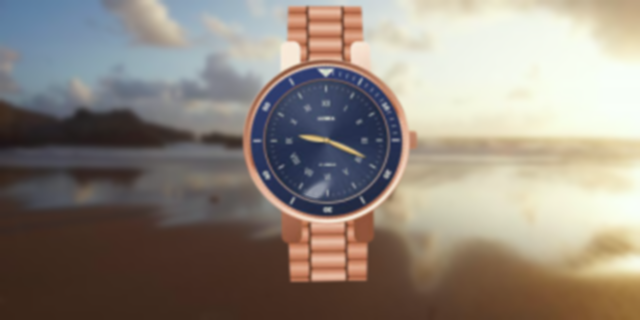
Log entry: {"hour": 9, "minute": 19}
